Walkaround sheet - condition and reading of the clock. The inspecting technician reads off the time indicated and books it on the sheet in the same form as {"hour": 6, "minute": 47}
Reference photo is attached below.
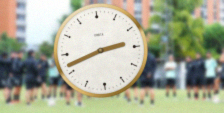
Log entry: {"hour": 2, "minute": 42}
